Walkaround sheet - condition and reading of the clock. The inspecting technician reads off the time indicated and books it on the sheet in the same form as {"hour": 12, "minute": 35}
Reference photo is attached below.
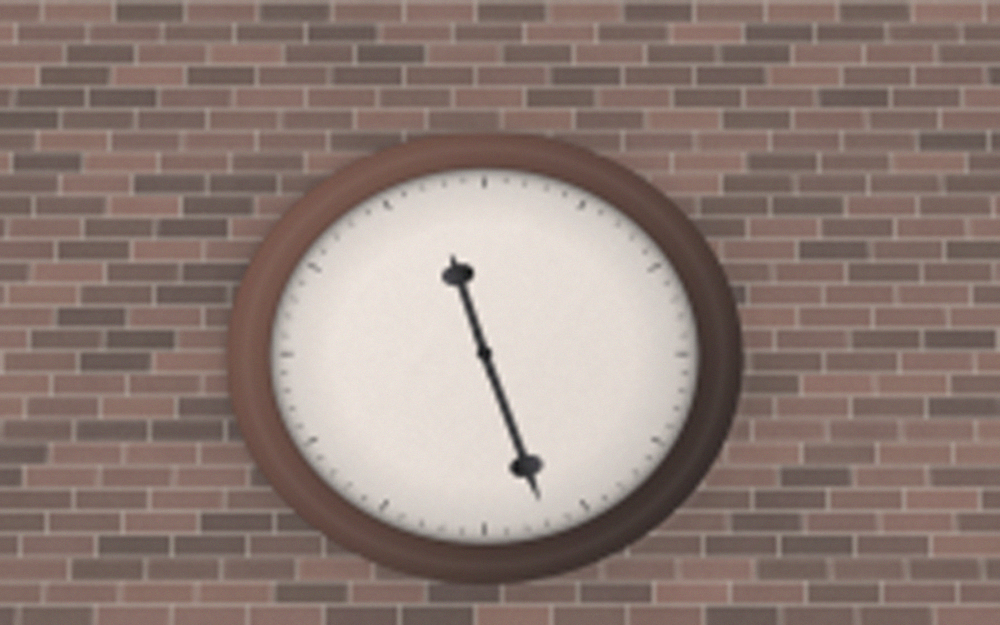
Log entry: {"hour": 11, "minute": 27}
